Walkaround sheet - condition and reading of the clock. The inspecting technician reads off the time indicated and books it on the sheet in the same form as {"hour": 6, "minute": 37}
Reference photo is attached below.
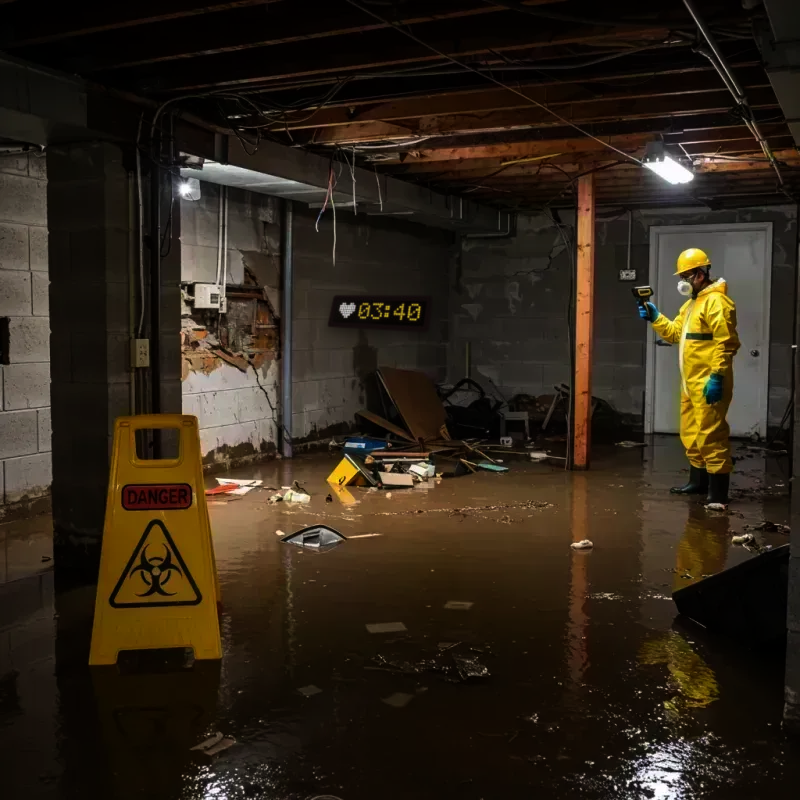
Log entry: {"hour": 3, "minute": 40}
